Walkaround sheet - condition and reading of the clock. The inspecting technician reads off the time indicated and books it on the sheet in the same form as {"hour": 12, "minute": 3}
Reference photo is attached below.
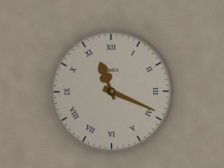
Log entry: {"hour": 11, "minute": 19}
